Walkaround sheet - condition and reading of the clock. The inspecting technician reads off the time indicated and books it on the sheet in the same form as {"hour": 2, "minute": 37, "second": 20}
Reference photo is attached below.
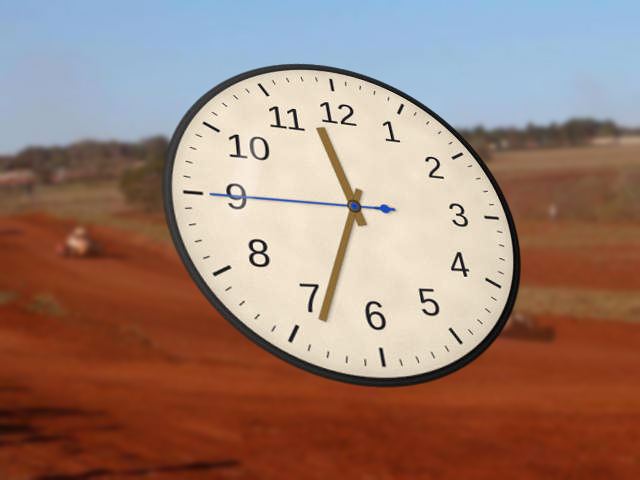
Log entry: {"hour": 11, "minute": 33, "second": 45}
